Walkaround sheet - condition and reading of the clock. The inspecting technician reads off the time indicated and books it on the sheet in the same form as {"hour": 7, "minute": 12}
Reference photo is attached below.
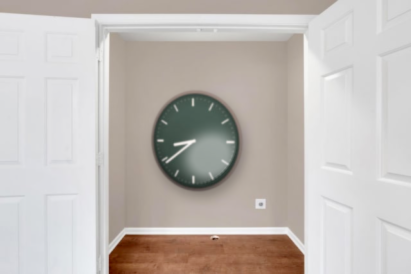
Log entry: {"hour": 8, "minute": 39}
